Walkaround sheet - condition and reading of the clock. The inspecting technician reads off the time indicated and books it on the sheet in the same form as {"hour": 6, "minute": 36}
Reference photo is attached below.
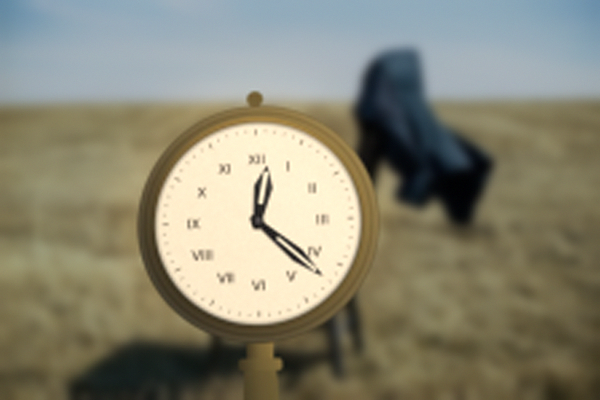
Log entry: {"hour": 12, "minute": 22}
